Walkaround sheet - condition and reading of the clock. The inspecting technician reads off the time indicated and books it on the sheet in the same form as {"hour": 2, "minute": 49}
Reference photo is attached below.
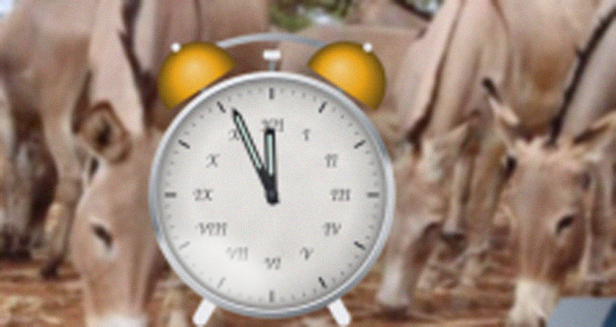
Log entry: {"hour": 11, "minute": 56}
